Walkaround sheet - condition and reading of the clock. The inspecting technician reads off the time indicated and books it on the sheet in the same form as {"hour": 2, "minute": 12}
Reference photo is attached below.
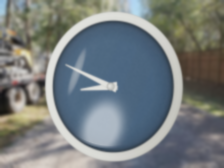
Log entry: {"hour": 8, "minute": 49}
